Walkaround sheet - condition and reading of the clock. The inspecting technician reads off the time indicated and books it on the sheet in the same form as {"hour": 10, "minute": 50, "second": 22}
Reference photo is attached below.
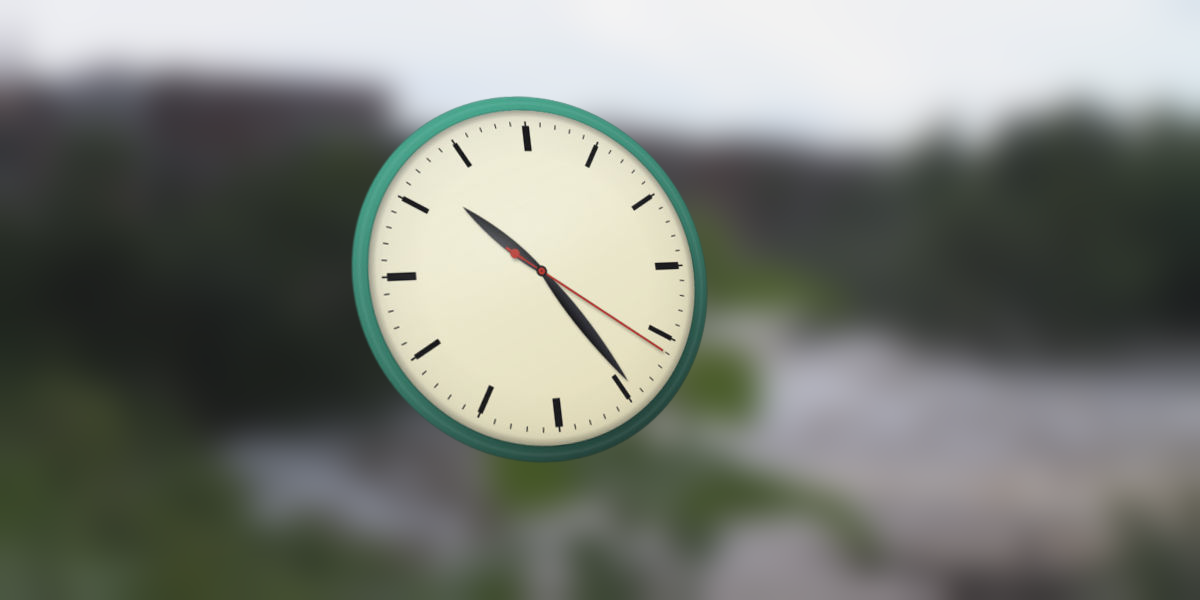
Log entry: {"hour": 10, "minute": 24, "second": 21}
